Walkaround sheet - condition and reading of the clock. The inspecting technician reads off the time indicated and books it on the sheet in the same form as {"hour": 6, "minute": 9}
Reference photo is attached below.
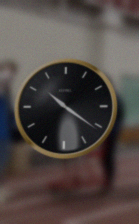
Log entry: {"hour": 10, "minute": 21}
